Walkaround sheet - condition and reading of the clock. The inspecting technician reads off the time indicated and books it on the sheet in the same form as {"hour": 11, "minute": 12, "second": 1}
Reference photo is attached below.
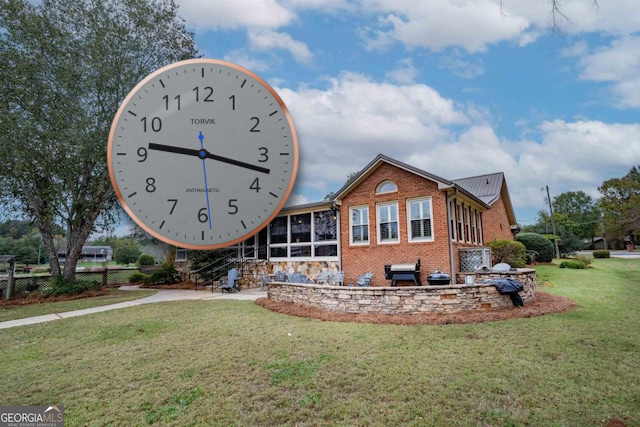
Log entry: {"hour": 9, "minute": 17, "second": 29}
